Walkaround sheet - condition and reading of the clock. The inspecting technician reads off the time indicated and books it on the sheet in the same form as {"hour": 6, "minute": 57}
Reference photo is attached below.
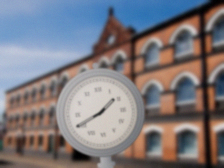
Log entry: {"hour": 1, "minute": 41}
